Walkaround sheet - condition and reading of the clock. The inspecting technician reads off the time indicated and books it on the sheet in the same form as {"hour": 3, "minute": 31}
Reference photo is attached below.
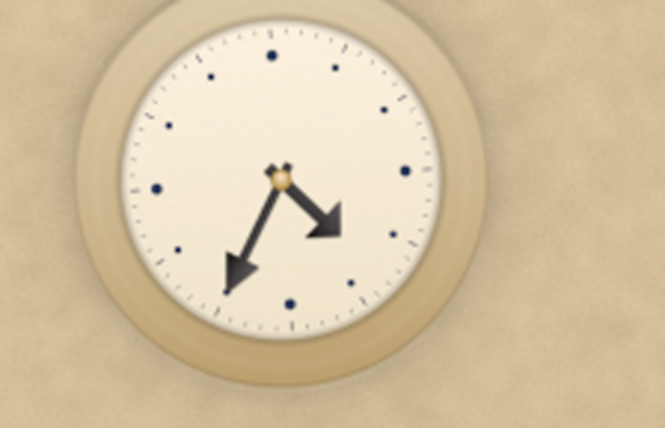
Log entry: {"hour": 4, "minute": 35}
